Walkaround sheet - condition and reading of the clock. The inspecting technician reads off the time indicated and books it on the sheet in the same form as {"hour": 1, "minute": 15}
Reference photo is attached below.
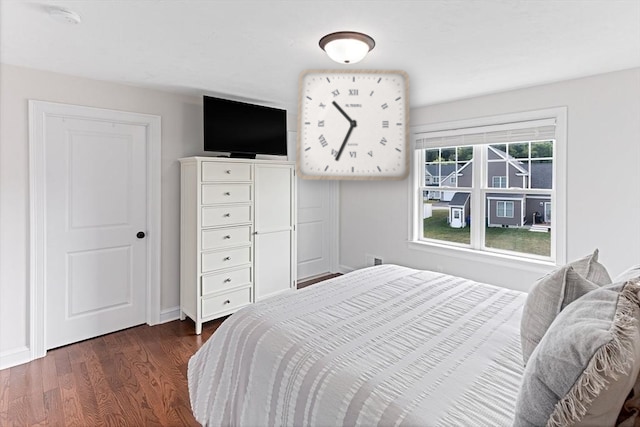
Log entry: {"hour": 10, "minute": 34}
